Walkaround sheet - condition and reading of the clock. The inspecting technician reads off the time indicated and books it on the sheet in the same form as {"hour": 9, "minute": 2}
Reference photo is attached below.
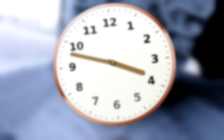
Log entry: {"hour": 3, "minute": 48}
